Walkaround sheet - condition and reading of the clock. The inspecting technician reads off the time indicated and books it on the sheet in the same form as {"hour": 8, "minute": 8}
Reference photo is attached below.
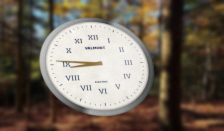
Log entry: {"hour": 8, "minute": 46}
